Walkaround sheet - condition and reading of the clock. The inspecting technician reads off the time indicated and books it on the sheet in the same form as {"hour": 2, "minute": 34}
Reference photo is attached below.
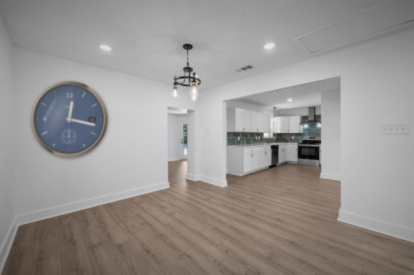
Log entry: {"hour": 12, "minute": 17}
